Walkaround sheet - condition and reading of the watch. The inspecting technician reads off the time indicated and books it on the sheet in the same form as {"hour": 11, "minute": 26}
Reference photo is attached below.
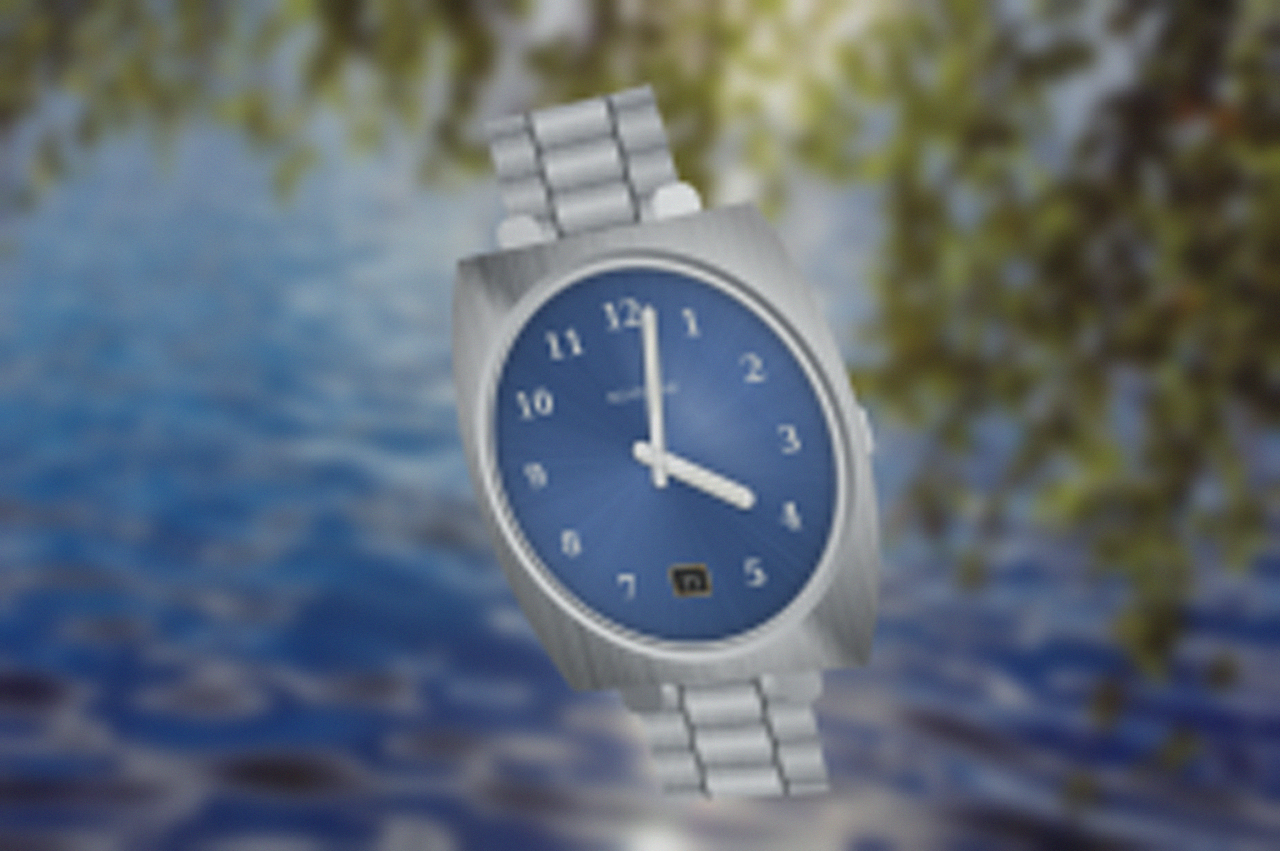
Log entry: {"hour": 4, "minute": 2}
